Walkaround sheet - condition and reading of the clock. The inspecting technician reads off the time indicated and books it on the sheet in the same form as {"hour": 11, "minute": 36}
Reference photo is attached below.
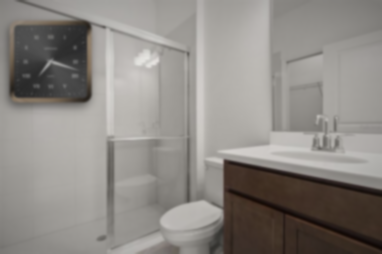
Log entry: {"hour": 7, "minute": 18}
